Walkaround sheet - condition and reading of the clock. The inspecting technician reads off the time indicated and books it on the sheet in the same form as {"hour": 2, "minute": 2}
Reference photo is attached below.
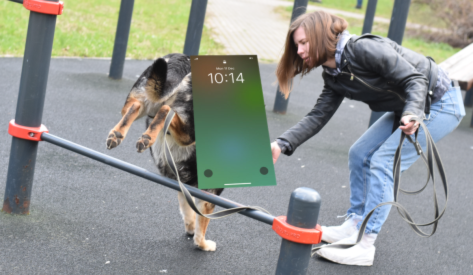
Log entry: {"hour": 10, "minute": 14}
